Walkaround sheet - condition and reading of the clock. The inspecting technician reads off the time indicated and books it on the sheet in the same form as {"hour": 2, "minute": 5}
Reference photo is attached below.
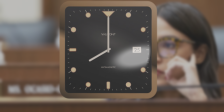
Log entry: {"hour": 8, "minute": 0}
